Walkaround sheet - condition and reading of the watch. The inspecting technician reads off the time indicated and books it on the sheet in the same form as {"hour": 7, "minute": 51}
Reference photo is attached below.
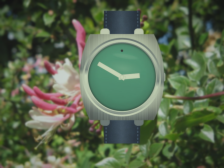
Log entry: {"hour": 2, "minute": 50}
